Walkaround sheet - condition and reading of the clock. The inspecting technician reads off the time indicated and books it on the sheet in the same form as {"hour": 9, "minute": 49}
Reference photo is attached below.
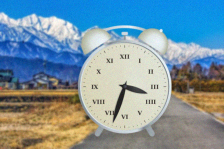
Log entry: {"hour": 3, "minute": 33}
